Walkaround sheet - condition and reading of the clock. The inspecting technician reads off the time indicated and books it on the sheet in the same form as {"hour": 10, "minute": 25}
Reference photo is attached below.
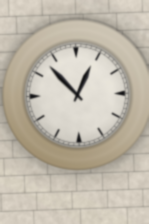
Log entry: {"hour": 12, "minute": 53}
